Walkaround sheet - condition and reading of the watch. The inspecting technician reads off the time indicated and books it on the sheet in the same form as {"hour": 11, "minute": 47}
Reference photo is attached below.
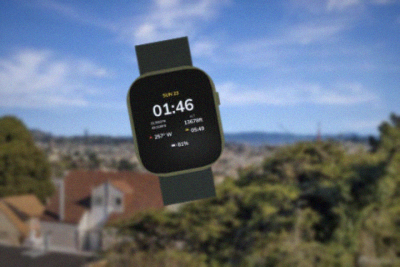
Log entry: {"hour": 1, "minute": 46}
